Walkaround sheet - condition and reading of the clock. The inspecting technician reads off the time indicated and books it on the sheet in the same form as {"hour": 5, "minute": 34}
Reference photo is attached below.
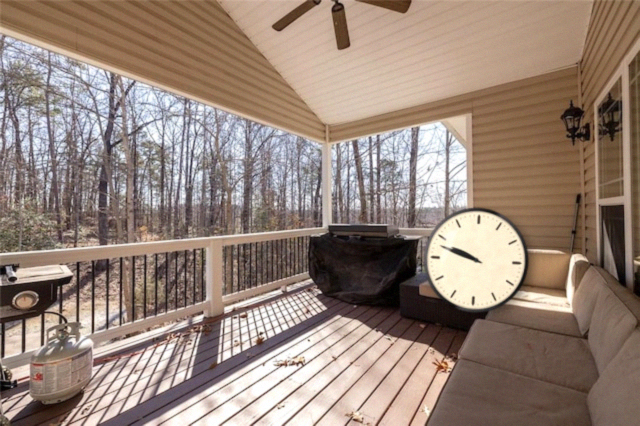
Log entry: {"hour": 9, "minute": 48}
